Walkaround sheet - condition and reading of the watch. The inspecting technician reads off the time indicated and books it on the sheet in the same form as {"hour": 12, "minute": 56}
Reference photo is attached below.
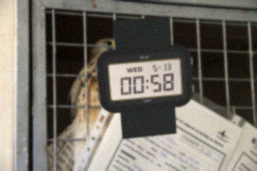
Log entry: {"hour": 0, "minute": 58}
